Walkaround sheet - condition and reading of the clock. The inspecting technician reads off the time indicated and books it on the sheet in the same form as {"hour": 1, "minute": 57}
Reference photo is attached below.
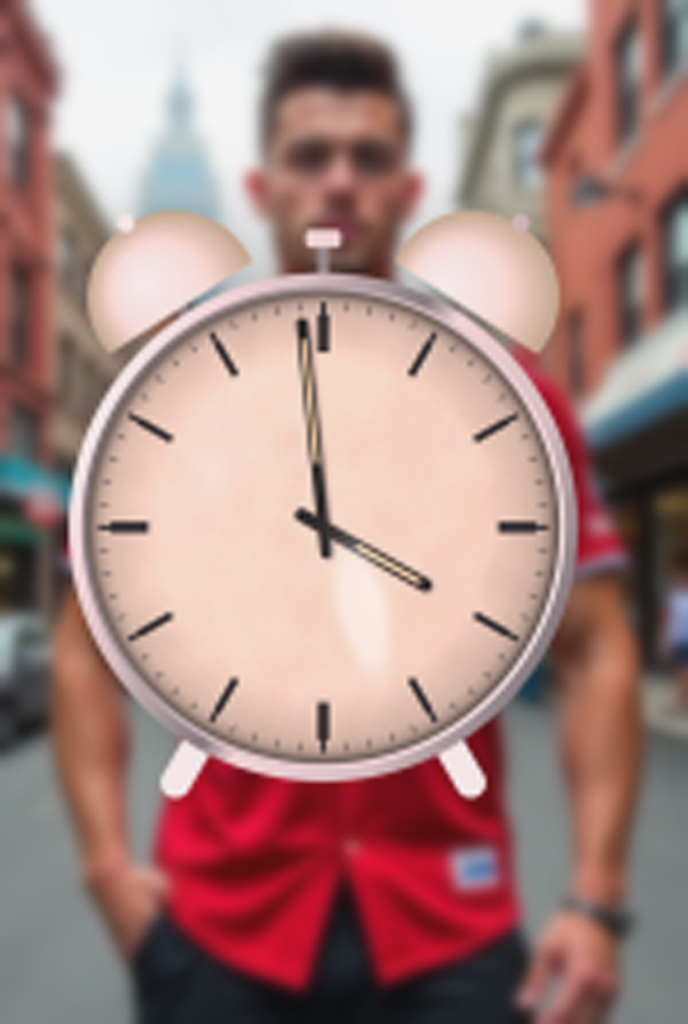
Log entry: {"hour": 3, "minute": 59}
